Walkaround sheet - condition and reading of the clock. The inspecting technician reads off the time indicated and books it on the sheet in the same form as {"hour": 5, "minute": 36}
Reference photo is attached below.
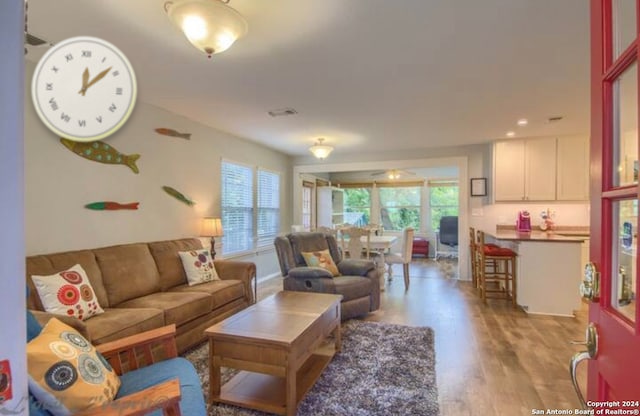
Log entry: {"hour": 12, "minute": 8}
